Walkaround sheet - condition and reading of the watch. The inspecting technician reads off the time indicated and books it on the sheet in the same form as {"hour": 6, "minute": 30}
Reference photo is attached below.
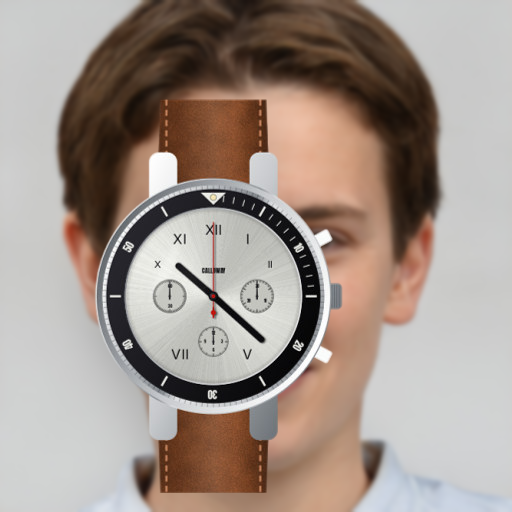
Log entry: {"hour": 10, "minute": 22}
